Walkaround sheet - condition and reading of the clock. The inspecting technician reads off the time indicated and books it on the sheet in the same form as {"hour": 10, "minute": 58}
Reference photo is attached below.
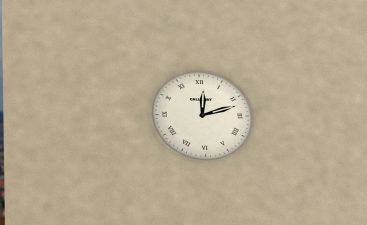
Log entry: {"hour": 12, "minute": 12}
